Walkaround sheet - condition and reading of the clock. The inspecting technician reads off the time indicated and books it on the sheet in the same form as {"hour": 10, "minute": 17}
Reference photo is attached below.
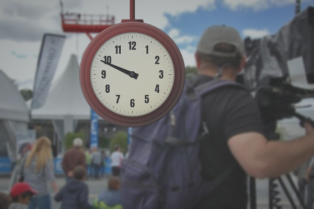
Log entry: {"hour": 9, "minute": 49}
